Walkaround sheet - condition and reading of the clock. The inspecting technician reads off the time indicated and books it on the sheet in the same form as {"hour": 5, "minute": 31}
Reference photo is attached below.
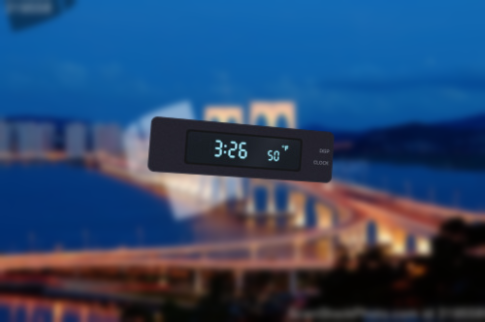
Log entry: {"hour": 3, "minute": 26}
